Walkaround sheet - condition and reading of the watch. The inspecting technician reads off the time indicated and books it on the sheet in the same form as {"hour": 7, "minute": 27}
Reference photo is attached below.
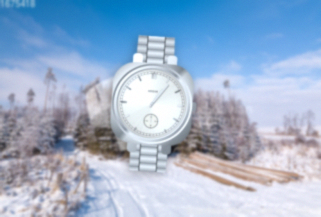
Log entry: {"hour": 1, "minute": 6}
